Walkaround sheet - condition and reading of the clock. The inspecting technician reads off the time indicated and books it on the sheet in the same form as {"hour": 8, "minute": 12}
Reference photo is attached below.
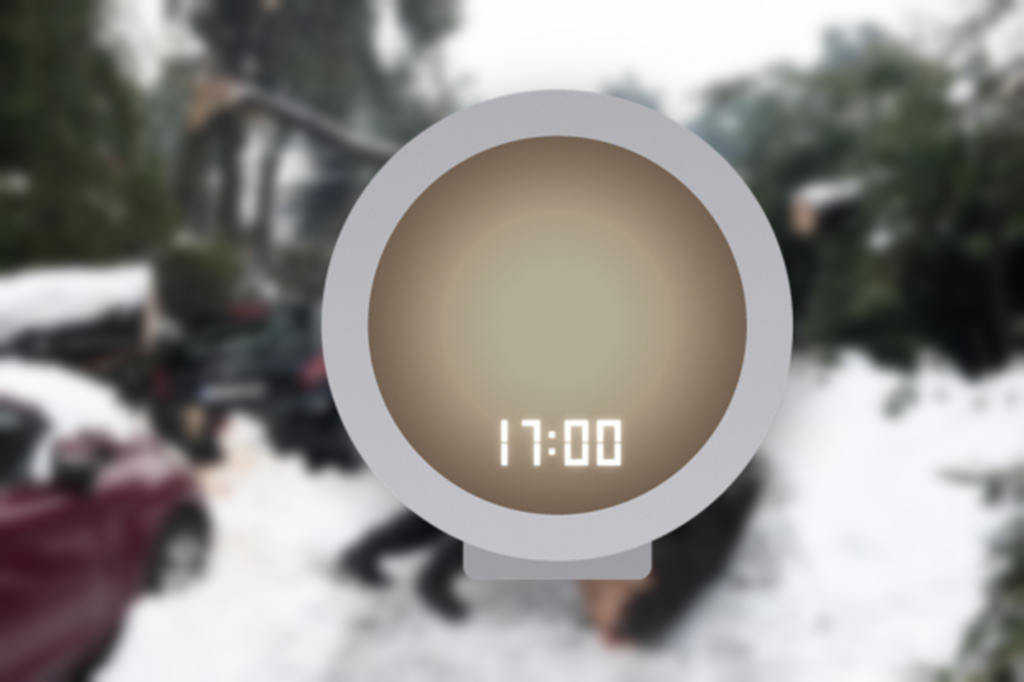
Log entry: {"hour": 17, "minute": 0}
